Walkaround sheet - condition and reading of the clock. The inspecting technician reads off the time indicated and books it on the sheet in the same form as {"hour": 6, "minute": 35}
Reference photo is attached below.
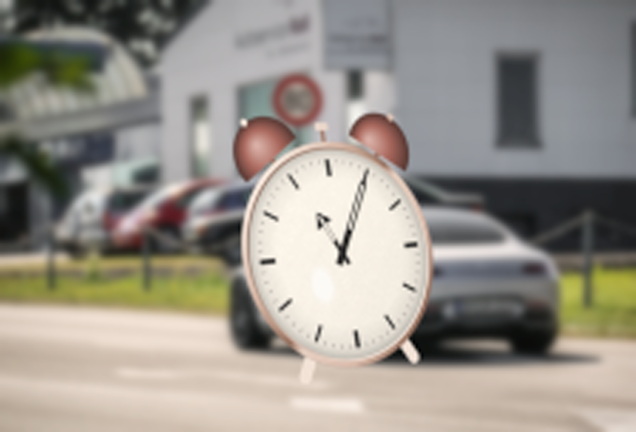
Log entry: {"hour": 11, "minute": 5}
